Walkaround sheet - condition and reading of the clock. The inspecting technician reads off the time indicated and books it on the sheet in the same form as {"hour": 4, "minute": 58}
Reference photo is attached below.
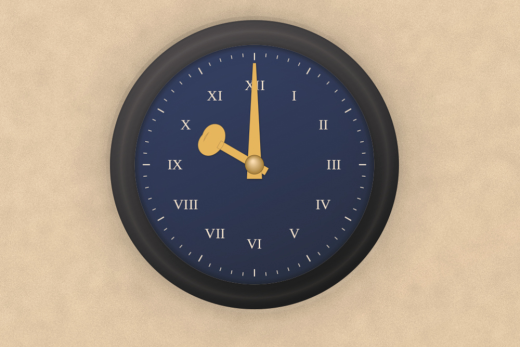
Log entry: {"hour": 10, "minute": 0}
